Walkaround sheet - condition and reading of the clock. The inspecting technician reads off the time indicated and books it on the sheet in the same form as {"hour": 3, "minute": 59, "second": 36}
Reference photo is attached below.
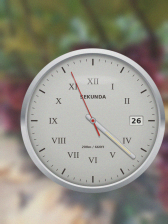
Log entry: {"hour": 4, "minute": 21, "second": 56}
